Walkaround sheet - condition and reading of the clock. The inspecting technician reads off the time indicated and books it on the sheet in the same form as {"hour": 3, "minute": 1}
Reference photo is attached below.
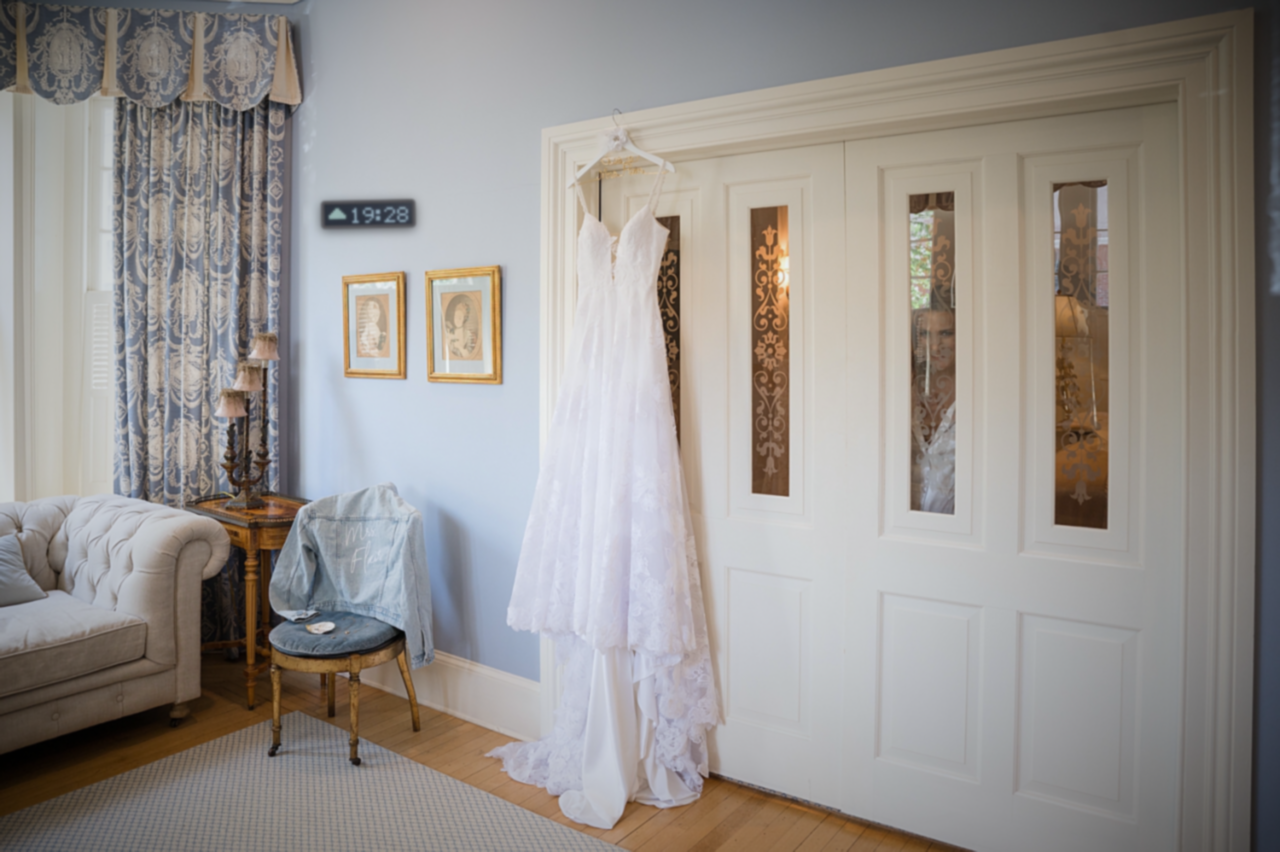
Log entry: {"hour": 19, "minute": 28}
